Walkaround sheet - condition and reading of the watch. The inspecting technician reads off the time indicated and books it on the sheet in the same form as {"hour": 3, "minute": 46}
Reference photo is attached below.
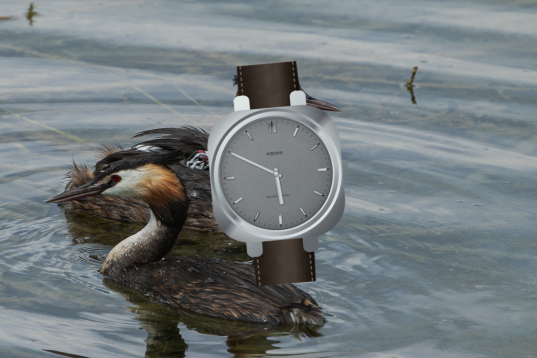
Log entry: {"hour": 5, "minute": 50}
